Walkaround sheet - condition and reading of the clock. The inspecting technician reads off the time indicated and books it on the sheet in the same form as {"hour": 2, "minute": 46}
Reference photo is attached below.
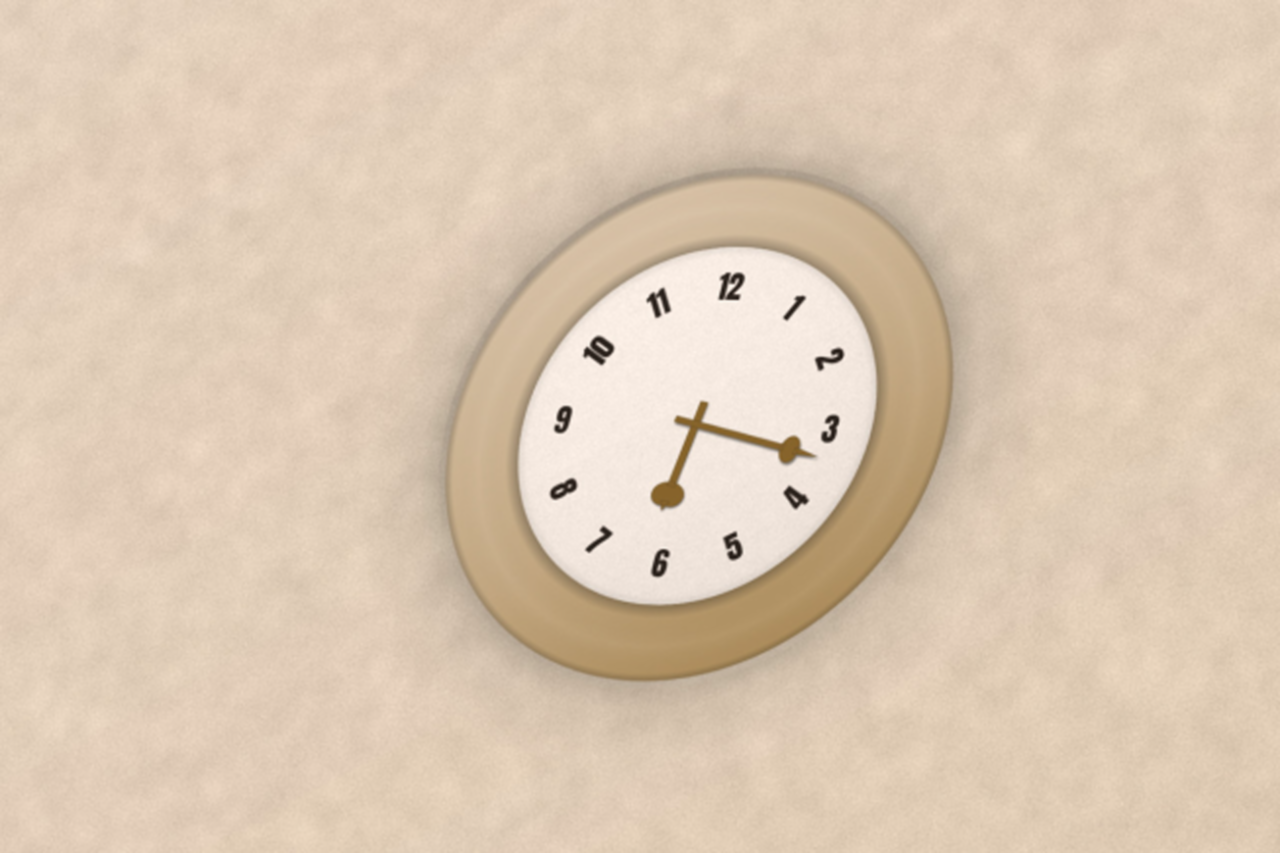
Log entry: {"hour": 6, "minute": 17}
